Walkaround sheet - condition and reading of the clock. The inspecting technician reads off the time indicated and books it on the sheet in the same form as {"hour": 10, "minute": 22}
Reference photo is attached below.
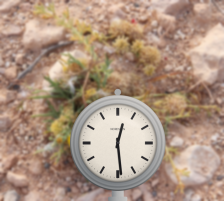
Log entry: {"hour": 12, "minute": 29}
